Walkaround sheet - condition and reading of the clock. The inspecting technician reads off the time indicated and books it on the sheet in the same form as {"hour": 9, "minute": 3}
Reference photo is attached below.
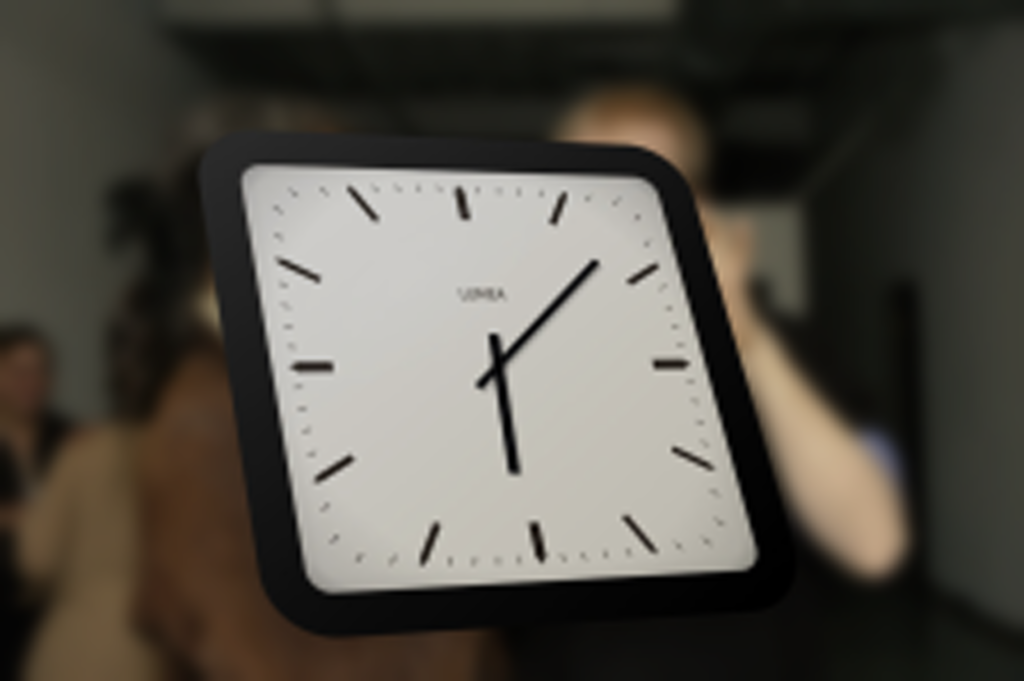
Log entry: {"hour": 6, "minute": 8}
